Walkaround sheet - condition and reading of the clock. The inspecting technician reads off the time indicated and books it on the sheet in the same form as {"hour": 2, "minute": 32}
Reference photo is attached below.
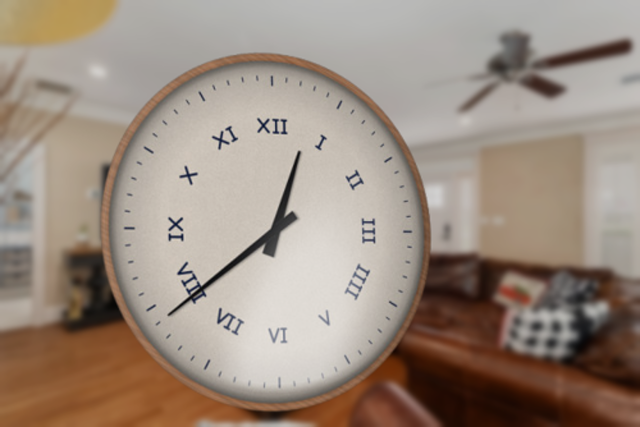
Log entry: {"hour": 12, "minute": 39}
